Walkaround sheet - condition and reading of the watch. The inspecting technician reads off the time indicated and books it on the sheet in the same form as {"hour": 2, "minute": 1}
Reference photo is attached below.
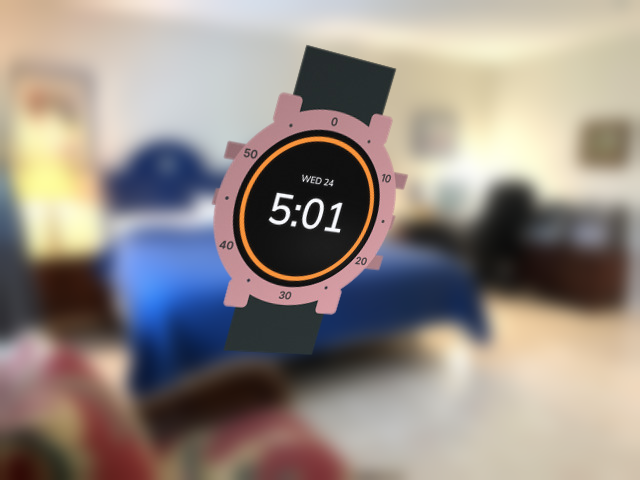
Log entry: {"hour": 5, "minute": 1}
